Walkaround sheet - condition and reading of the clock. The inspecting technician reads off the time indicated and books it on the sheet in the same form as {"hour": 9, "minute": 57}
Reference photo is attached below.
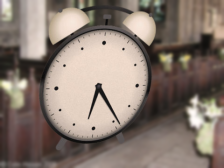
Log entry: {"hour": 6, "minute": 24}
